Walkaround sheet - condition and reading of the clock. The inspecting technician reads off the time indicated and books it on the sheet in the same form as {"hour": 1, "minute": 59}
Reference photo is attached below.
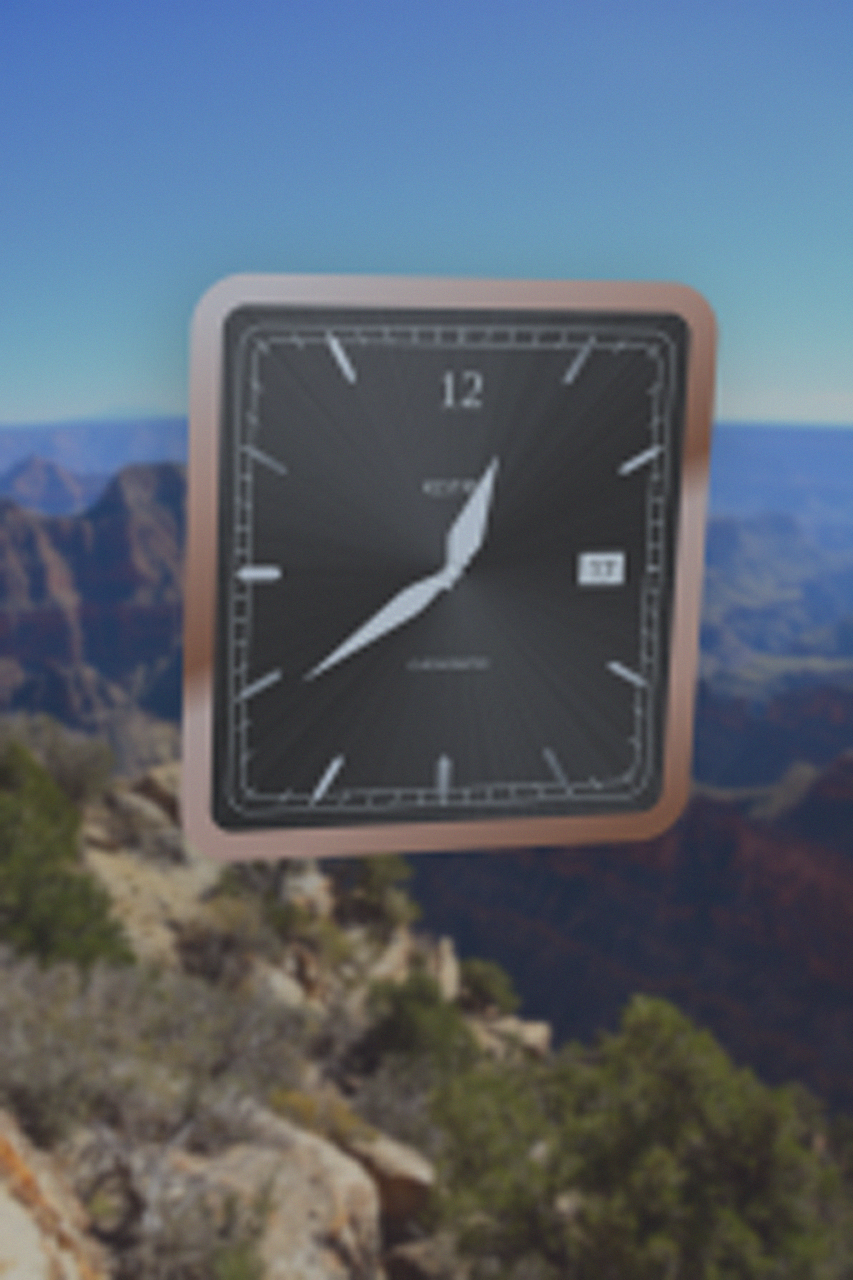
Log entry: {"hour": 12, "minute": 39}
